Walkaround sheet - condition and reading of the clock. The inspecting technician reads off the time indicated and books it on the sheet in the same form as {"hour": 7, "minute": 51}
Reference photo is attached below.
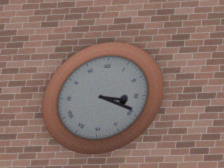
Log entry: {"hour": 3, "minute": 19}
